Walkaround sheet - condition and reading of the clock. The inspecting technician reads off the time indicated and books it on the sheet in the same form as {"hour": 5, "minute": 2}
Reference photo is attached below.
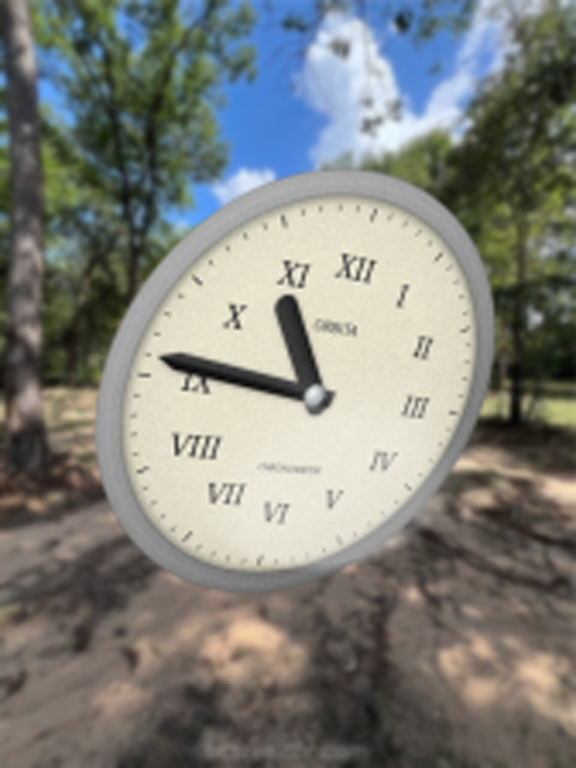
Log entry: {"hour": 10, "minute": 46}
